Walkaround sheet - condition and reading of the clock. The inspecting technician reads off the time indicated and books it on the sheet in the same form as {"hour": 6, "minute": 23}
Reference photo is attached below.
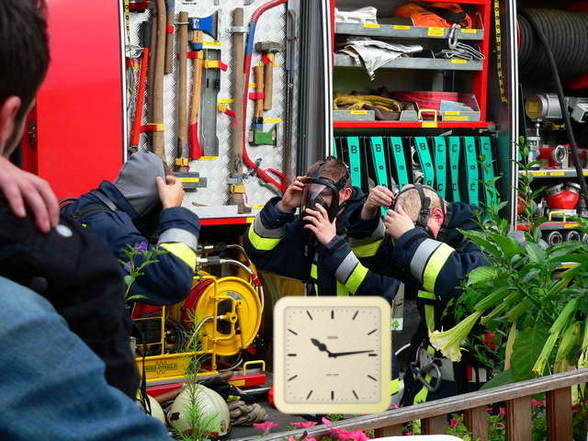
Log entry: {"hour": 10, "minute": 14}
